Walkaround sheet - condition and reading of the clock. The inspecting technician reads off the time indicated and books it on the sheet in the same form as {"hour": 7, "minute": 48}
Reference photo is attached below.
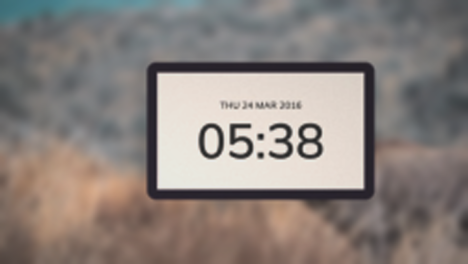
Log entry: {"hour": 5, "minute": 38}
